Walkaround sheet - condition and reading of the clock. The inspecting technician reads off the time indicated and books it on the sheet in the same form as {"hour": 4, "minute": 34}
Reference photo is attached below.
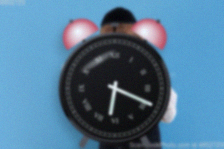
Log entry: {"hour": 6, "minute": 19}
